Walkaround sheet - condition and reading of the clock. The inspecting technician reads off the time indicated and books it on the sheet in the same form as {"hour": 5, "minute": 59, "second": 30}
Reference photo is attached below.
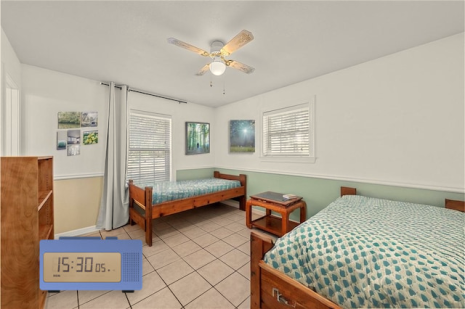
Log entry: {"hour": 15, "minute": 30, "second": 5}
